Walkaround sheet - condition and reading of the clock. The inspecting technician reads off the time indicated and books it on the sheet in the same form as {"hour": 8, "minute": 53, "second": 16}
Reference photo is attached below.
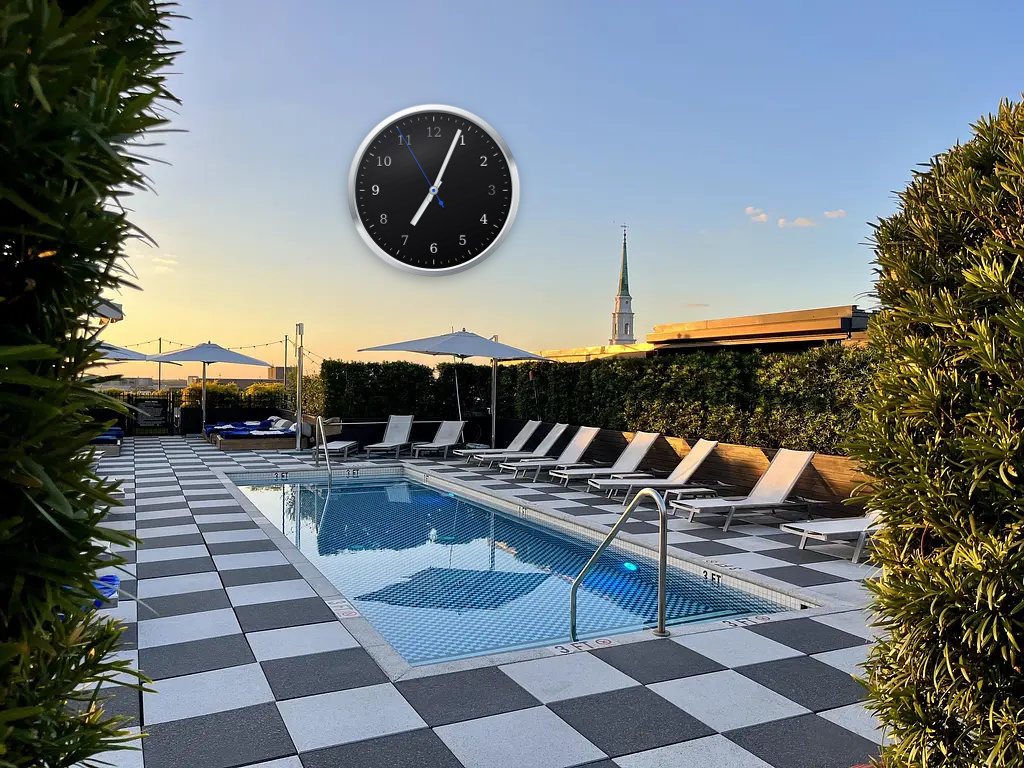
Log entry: {"hour": 7, "minute": 3, "second": 55}
